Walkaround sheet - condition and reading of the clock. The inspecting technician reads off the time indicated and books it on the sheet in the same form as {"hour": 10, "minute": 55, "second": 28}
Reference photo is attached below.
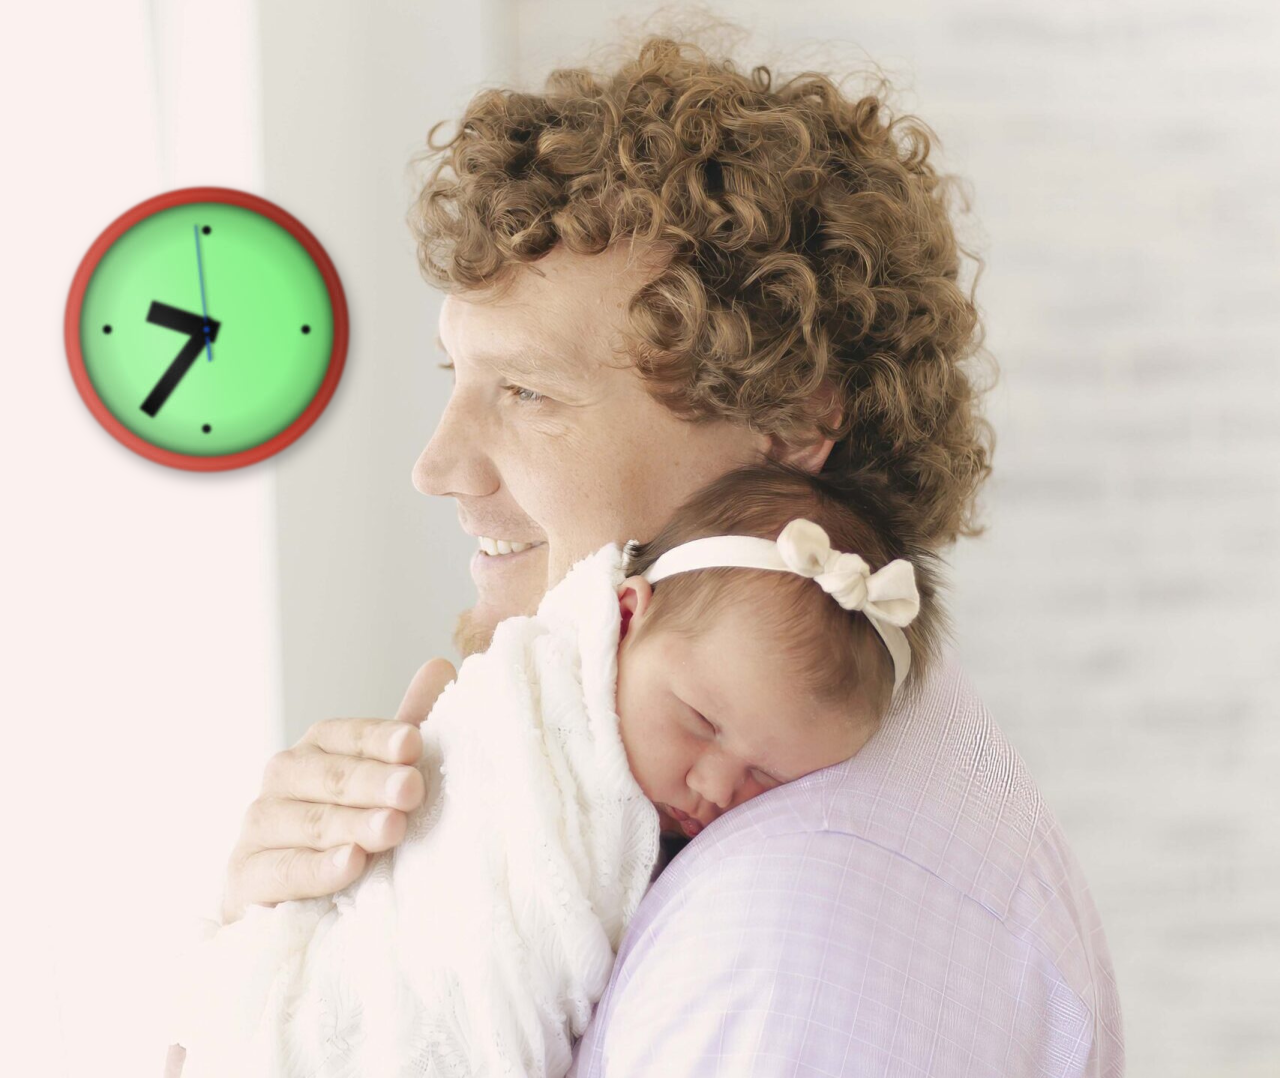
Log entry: {"hour": 9, "minute": 35, "second": 59}
